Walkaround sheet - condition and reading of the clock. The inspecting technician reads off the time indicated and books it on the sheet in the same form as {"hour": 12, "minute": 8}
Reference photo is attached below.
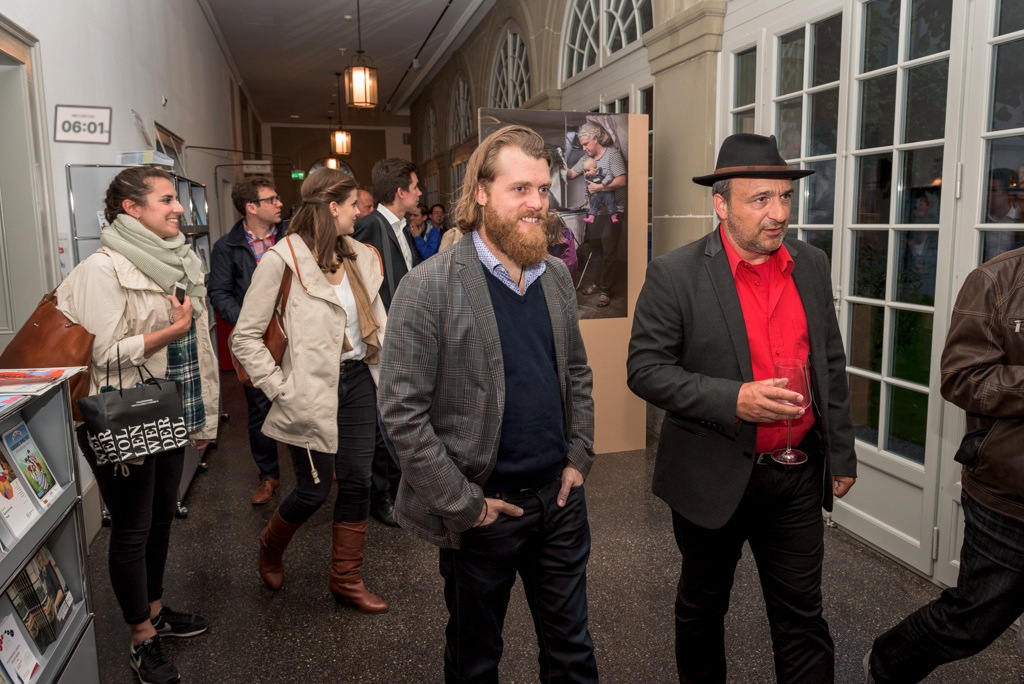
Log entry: {"hour": 6, "minute": 1}
